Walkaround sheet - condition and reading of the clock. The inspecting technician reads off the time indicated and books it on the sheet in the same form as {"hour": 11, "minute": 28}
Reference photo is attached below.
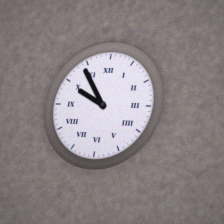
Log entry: {"hour": 9, "minute": 54}
